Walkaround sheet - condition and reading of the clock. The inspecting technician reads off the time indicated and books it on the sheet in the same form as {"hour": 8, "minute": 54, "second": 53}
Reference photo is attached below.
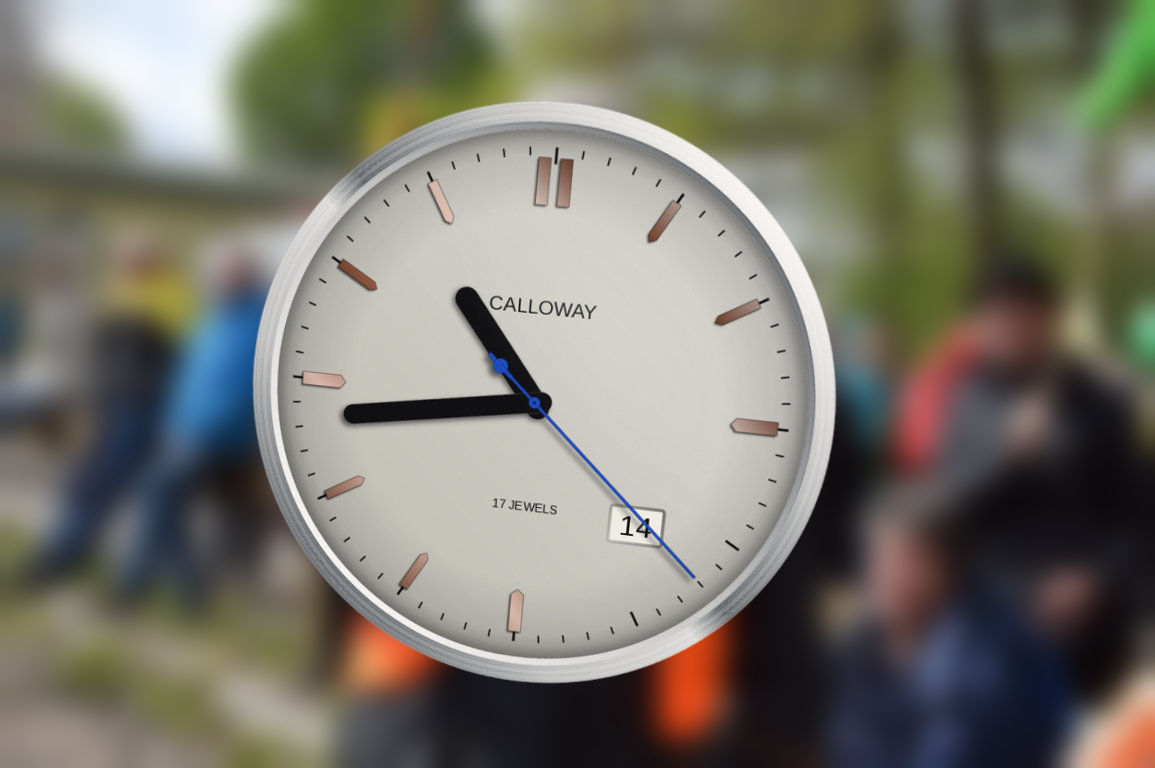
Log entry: {"hour": 10, "minute": 43, "second": 22}
